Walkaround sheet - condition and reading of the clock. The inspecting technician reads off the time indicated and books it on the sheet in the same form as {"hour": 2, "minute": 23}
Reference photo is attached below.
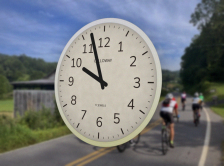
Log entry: {"hour": 9, "minute": 57}
